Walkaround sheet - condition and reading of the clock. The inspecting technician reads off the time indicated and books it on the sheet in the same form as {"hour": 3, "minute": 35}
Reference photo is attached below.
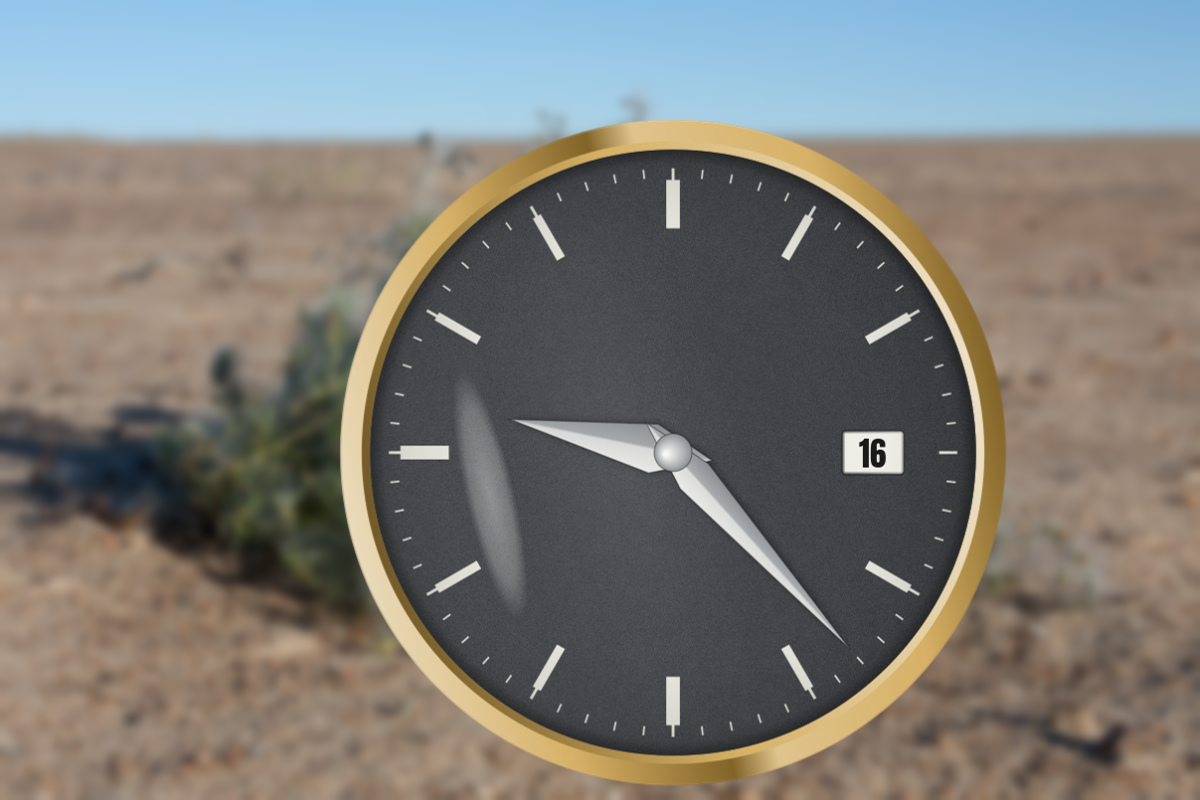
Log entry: {"hour": 9, "minute": 23}
